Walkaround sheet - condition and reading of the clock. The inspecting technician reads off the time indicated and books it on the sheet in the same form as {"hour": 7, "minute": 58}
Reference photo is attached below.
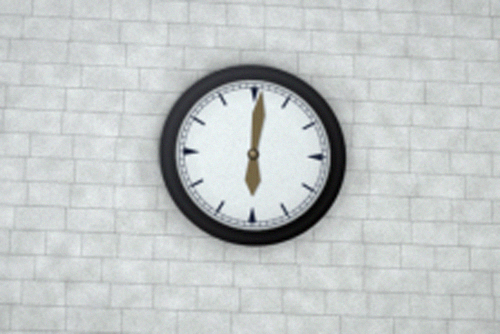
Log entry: {"hour": 6, "minute": 1}
